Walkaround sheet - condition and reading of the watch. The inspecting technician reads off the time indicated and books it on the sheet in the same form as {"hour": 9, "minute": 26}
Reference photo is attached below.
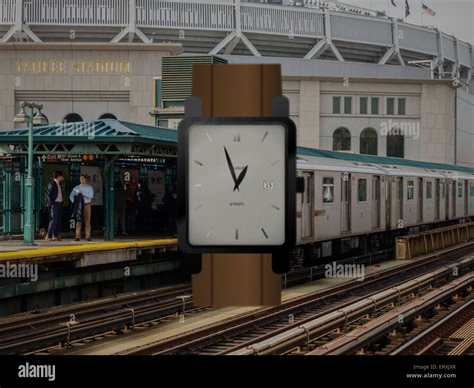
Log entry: {"hour": 12, "minute": 57}
